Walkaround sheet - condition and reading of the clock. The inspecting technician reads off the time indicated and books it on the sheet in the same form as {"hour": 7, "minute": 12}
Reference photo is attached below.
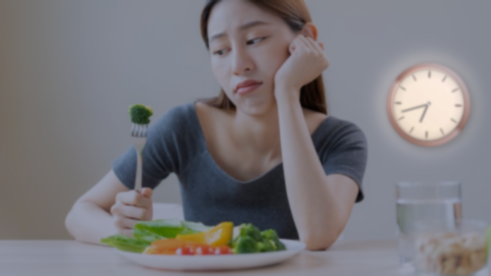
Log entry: {"hour": 6, "minute": 42}
